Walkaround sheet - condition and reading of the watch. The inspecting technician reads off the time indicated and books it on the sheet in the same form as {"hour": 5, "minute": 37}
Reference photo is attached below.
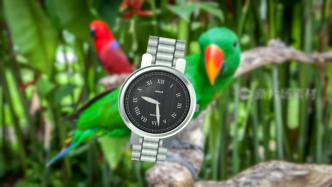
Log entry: {"hour": 9, "minute": 28}
